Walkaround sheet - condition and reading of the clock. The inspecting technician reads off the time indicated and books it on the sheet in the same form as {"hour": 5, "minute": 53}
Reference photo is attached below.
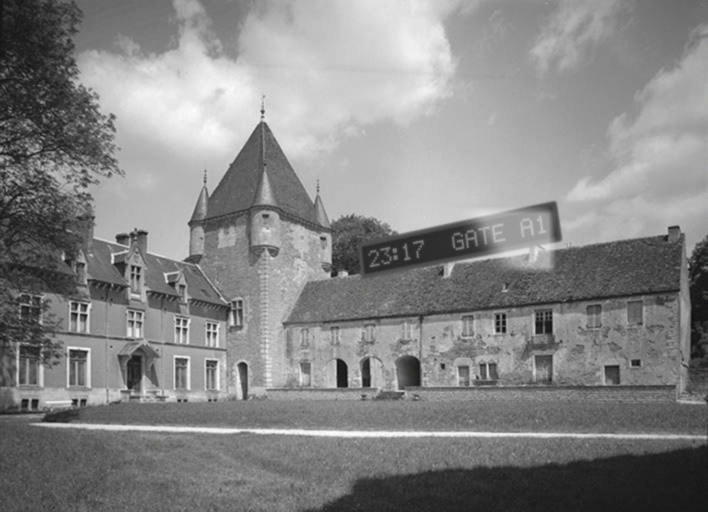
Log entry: {"hour": 23, "minute": 17}
